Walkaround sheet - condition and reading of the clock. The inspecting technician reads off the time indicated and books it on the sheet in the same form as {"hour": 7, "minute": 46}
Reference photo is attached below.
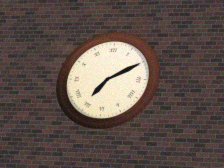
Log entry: {"hour": 7, "minute": 10}
